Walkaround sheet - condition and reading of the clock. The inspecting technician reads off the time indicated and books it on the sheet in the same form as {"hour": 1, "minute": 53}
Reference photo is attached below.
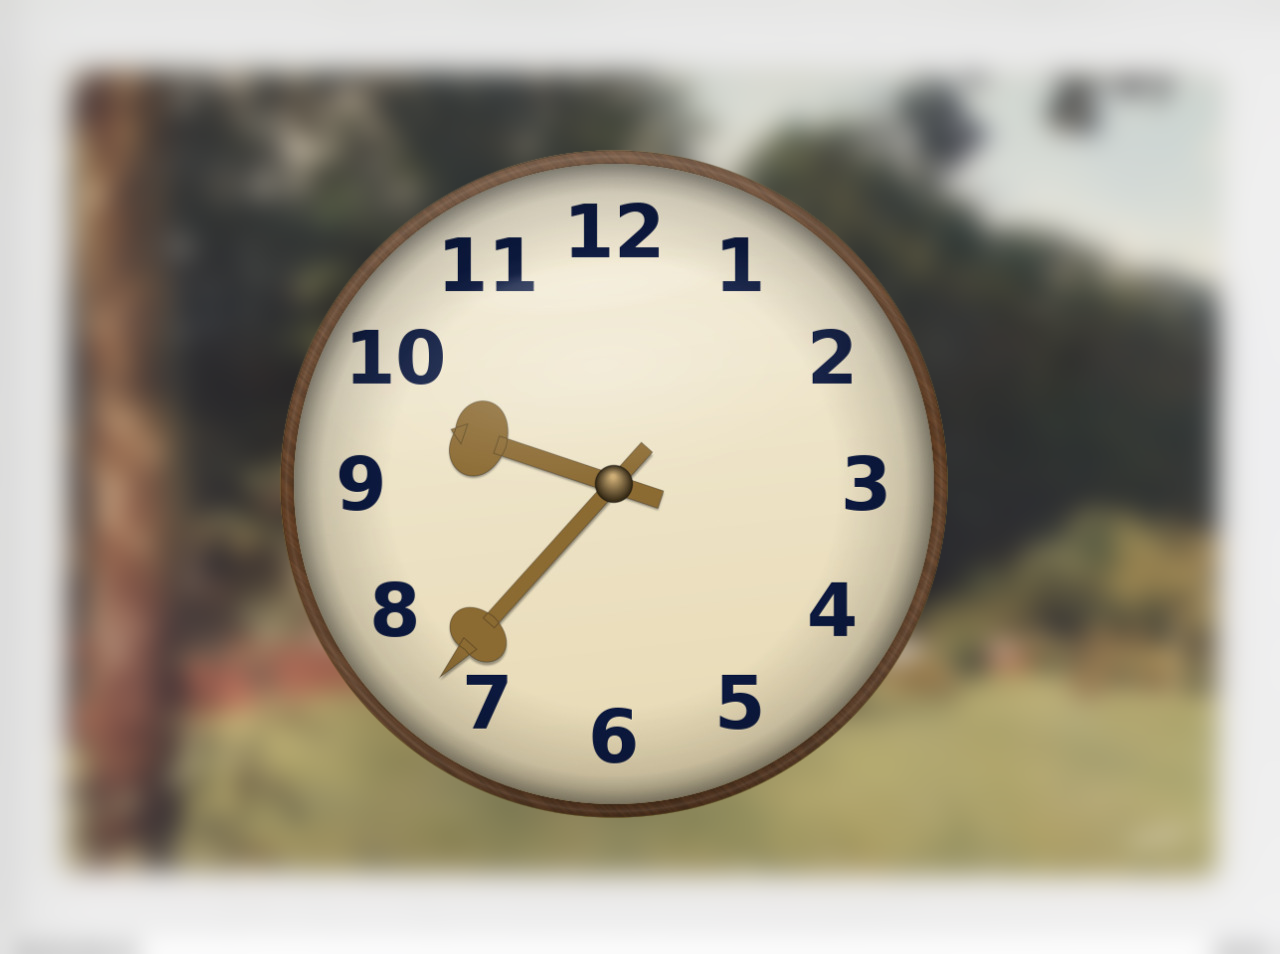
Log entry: {"hour": 9, "minute": 37}
